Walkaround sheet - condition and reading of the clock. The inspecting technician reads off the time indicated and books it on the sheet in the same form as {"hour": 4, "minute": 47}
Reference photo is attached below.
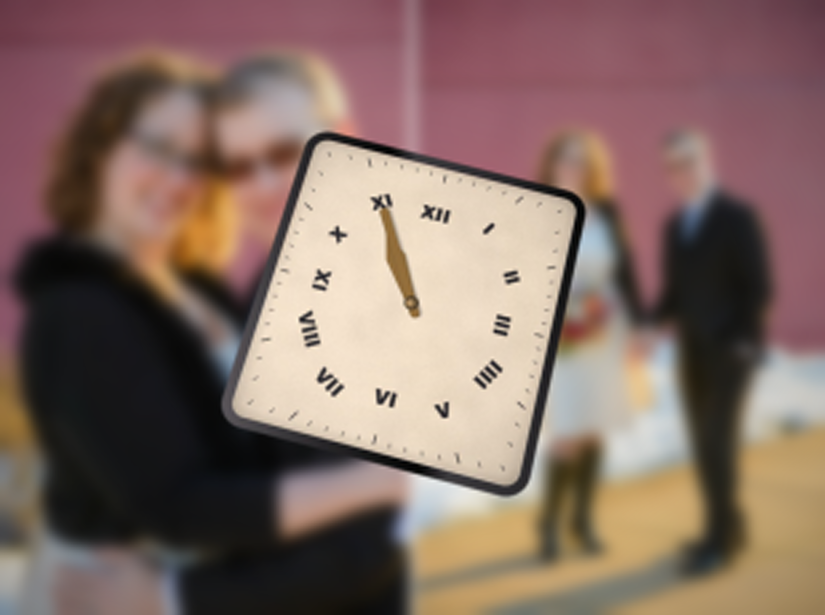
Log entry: {"hour": 10, "minute": 55}
